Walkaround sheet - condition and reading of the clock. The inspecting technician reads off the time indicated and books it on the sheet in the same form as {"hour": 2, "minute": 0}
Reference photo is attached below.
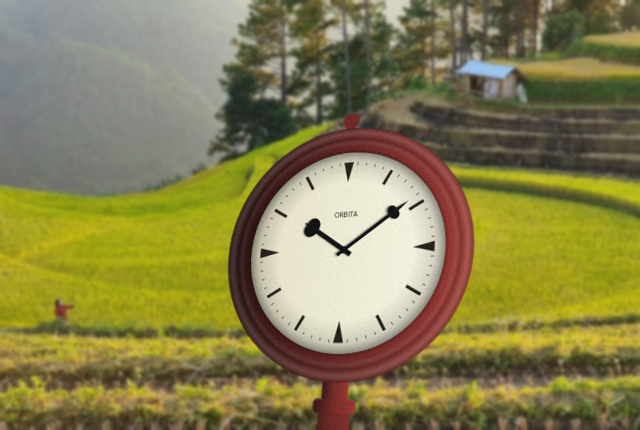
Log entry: {"hour": 10, "minute": 9}
